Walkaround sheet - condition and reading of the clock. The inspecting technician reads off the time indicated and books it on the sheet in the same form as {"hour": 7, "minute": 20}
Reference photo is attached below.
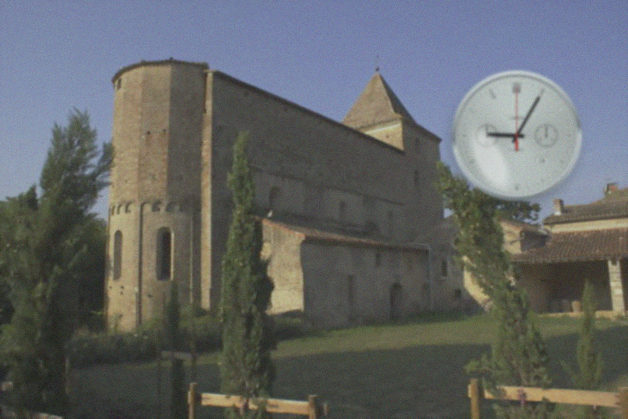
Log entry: {"hour": 9, "minute": 5}
